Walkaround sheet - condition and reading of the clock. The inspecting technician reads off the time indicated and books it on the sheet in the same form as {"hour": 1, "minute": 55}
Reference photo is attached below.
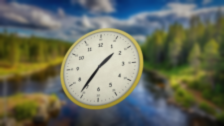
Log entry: {"hour": 1, "minute": 36}
